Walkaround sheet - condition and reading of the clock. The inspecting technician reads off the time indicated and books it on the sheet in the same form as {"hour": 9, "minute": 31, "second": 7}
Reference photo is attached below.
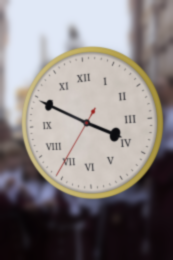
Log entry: {"hour": 3, "minute": 49, "second": 36}
